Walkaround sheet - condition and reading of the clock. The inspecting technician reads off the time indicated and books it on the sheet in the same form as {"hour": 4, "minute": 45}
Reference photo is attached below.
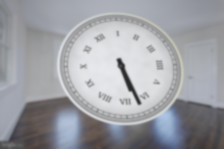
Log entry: {"hour": 6, "minute": 32}
